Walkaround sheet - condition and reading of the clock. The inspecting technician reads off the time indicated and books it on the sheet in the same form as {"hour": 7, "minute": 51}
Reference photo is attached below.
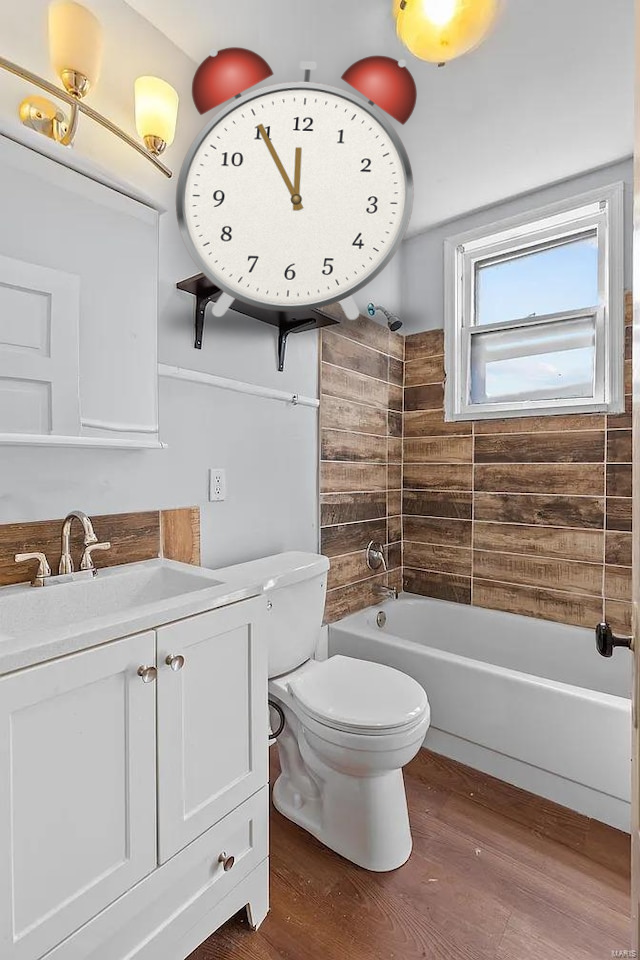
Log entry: {"hour": 11, "minute": 55}
